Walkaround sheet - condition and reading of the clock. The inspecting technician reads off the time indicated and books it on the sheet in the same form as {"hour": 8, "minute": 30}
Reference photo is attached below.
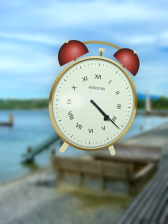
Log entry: {"hour": 4, "minute": 21}
